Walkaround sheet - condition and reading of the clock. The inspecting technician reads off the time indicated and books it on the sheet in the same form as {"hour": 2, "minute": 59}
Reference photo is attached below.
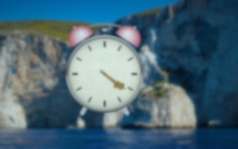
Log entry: {"hour": 4, "minute": 21}
